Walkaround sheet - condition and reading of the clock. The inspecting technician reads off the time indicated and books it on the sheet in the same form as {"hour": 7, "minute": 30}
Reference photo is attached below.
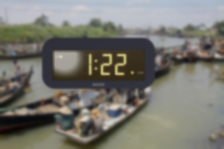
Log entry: {"hour": 1, "minute": 22}
